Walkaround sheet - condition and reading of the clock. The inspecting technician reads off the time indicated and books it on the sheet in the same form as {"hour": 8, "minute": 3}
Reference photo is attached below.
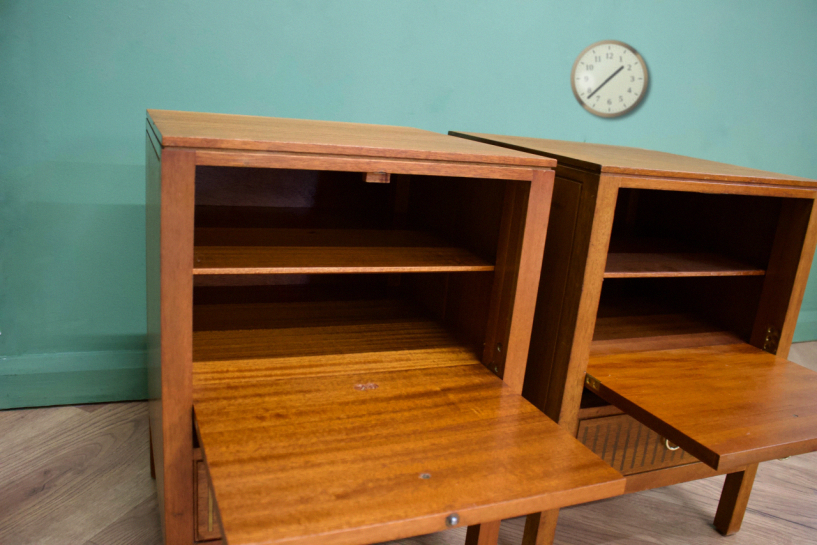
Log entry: {"hour": 1, "minute": 38}
